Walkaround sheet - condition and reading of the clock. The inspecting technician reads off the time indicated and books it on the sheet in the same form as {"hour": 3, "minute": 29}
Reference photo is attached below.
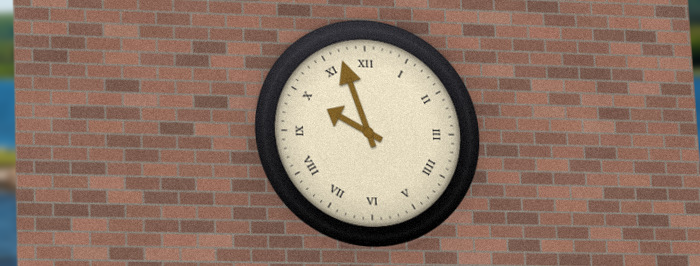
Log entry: {"hour": 9, "minute": 57}
